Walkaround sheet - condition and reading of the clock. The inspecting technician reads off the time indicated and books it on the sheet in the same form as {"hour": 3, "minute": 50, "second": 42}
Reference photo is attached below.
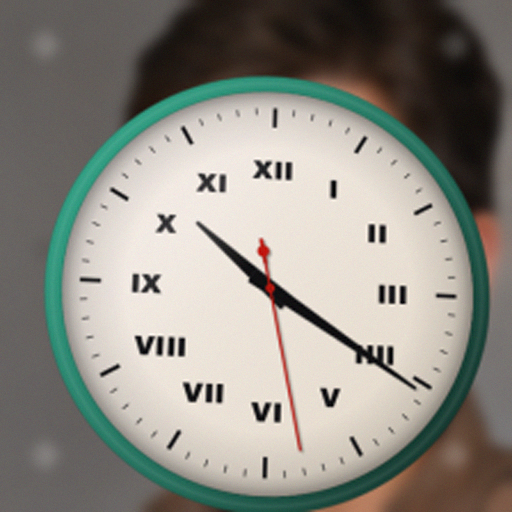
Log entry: {"hour": 10, "minute": 20, "second": 28}
